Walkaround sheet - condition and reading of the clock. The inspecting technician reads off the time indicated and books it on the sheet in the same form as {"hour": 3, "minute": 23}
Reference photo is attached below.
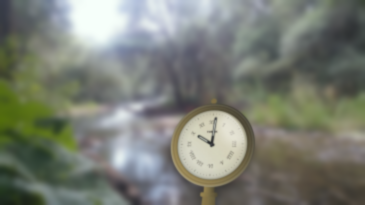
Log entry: {"hour": 10, "minute": 1}
